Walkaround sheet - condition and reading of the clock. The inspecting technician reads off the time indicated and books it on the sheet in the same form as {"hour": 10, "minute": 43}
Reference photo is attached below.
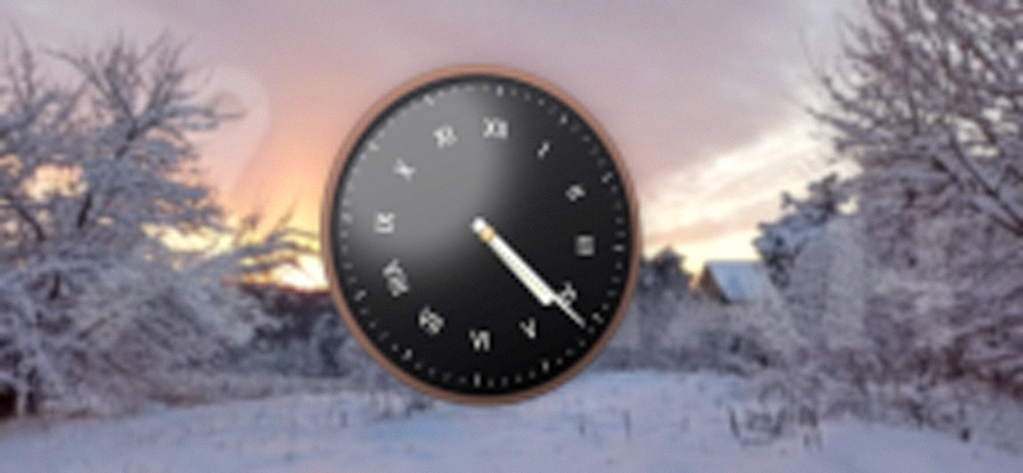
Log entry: {"hour": 4, "minute": 21}
